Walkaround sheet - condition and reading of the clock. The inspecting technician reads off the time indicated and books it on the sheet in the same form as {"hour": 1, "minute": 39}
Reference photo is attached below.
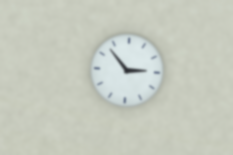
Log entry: {"hour": 2, "minute": 53}
